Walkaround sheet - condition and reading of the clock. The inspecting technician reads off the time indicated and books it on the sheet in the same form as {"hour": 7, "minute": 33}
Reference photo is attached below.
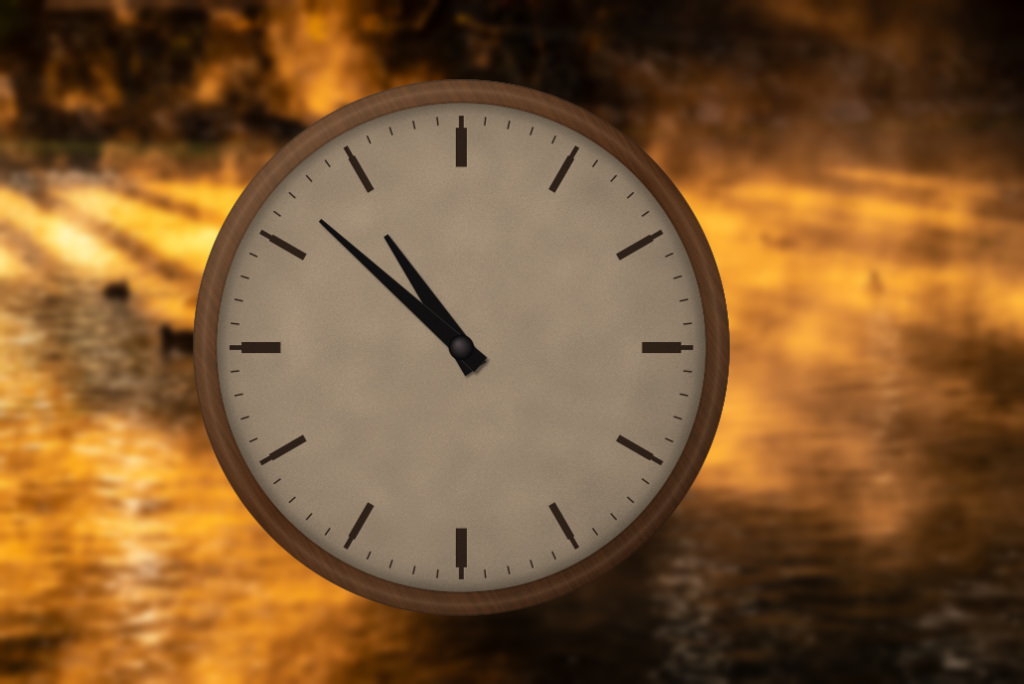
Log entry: {"hour": 10, "minute": 52}
